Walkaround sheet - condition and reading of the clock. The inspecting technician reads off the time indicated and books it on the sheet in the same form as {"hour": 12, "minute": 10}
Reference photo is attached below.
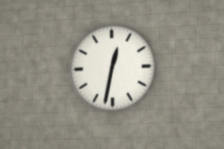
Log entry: {"hour": 12, "minute": 32}
